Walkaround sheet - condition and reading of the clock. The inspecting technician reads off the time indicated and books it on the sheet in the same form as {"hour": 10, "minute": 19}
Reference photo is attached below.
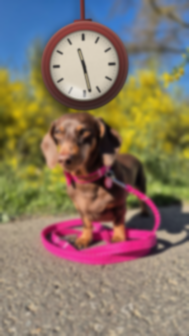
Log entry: {"hour": 11, "minute": 28}
